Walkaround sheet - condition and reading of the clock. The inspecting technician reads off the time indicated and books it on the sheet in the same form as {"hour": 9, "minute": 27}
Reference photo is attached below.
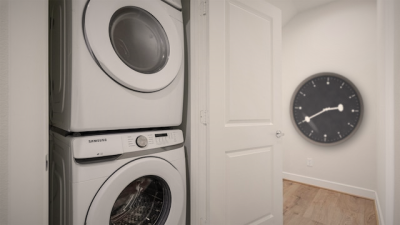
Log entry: {"hour": 2, "minute": 40}
